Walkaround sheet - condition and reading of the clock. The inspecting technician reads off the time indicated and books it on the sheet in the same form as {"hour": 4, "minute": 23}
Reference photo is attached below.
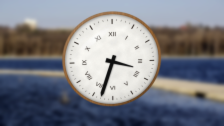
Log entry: {"hour": 3, "minute": 33}
